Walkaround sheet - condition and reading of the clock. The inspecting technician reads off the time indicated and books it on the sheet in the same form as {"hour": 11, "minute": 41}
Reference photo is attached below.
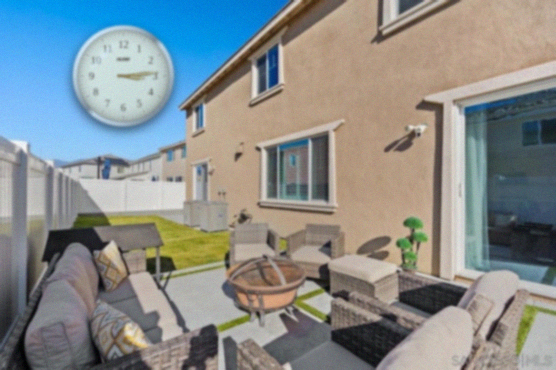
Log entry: {"hour": 3, "minute": 14}
